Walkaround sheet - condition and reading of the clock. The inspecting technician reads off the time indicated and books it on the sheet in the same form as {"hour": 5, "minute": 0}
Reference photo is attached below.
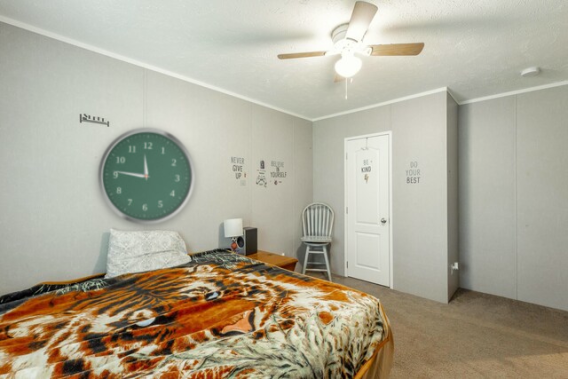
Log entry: {"hour": 11, "minute": 46}
